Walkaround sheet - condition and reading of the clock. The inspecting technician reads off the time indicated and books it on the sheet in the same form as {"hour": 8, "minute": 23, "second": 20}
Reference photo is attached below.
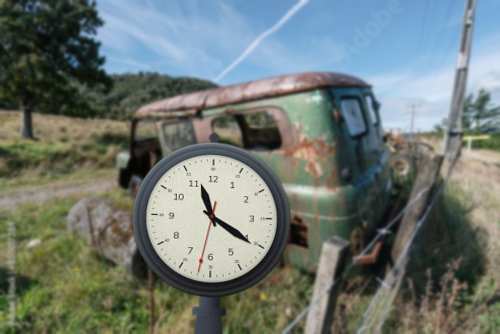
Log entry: {"hour": 11, "minute": 20, "second": 32}
